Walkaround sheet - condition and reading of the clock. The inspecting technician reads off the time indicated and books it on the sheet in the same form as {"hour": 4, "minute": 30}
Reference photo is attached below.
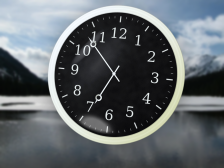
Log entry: {"hour": 6, "minute": 53}
